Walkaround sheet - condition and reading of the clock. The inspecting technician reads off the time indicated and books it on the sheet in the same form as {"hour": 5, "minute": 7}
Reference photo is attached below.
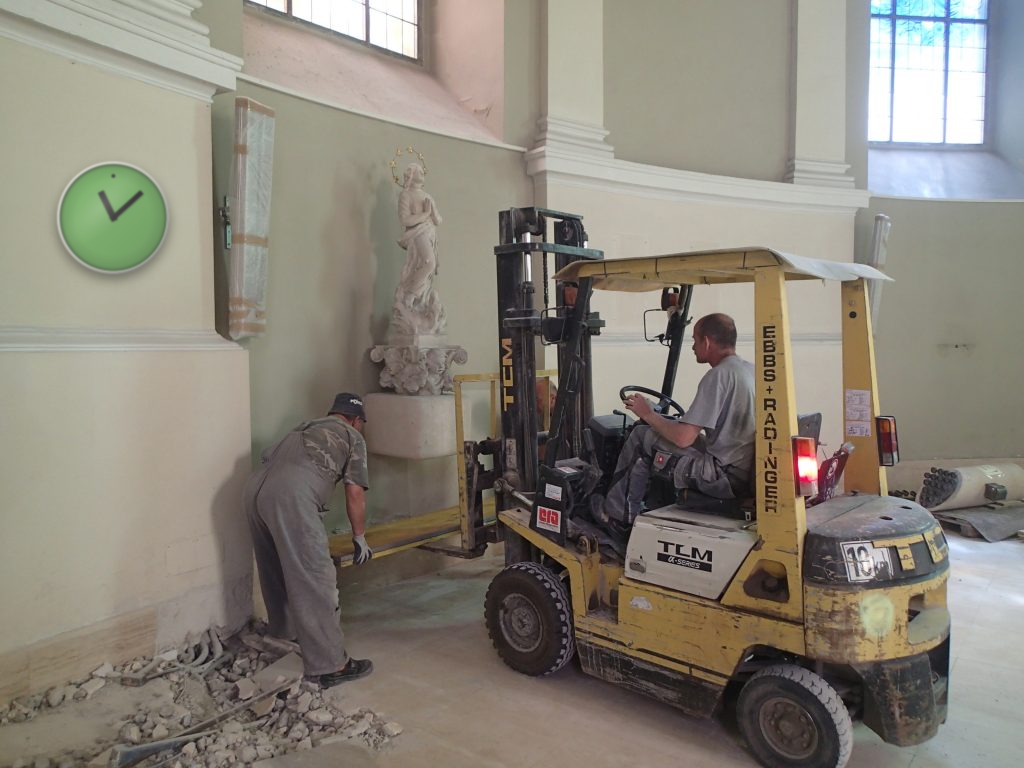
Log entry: {"hour": 11, "minute": 8}
